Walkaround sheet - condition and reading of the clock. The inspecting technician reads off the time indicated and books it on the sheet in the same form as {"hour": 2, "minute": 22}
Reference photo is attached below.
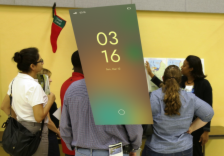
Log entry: {"hour": 3, "minute": 16}
